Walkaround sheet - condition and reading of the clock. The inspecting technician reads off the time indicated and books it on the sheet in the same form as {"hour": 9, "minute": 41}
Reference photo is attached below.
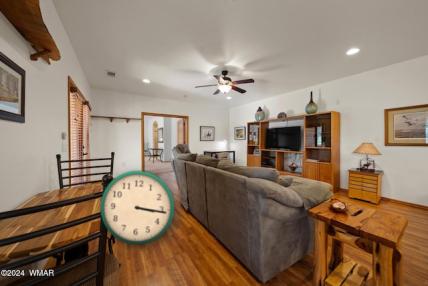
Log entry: {"hour": 3, "minute": 16}
